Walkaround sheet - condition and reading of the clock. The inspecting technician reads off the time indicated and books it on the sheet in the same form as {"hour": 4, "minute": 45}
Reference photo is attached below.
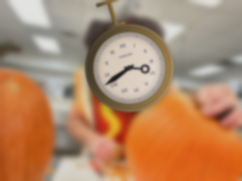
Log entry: {"hour": 3, "minute": 42}
